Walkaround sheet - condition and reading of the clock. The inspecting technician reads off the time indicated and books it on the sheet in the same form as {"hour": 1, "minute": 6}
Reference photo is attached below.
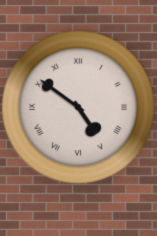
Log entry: {"hour": 4, "minute": 51}
